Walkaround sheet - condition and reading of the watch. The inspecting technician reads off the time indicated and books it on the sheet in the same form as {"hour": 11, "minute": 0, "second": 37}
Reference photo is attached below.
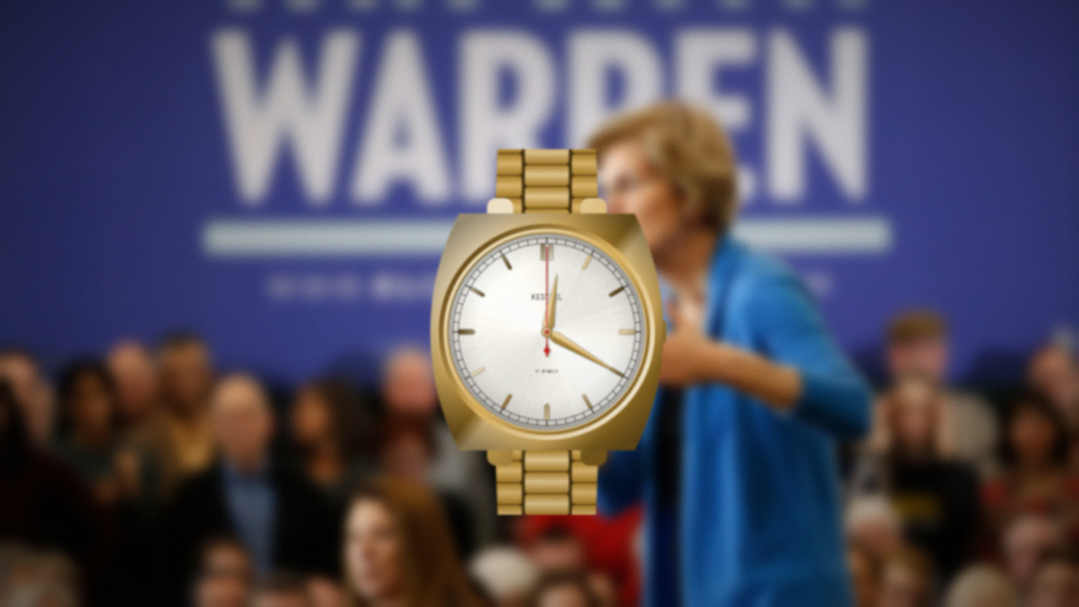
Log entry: {"hour": 12, "minute": 20, "second": 0}
